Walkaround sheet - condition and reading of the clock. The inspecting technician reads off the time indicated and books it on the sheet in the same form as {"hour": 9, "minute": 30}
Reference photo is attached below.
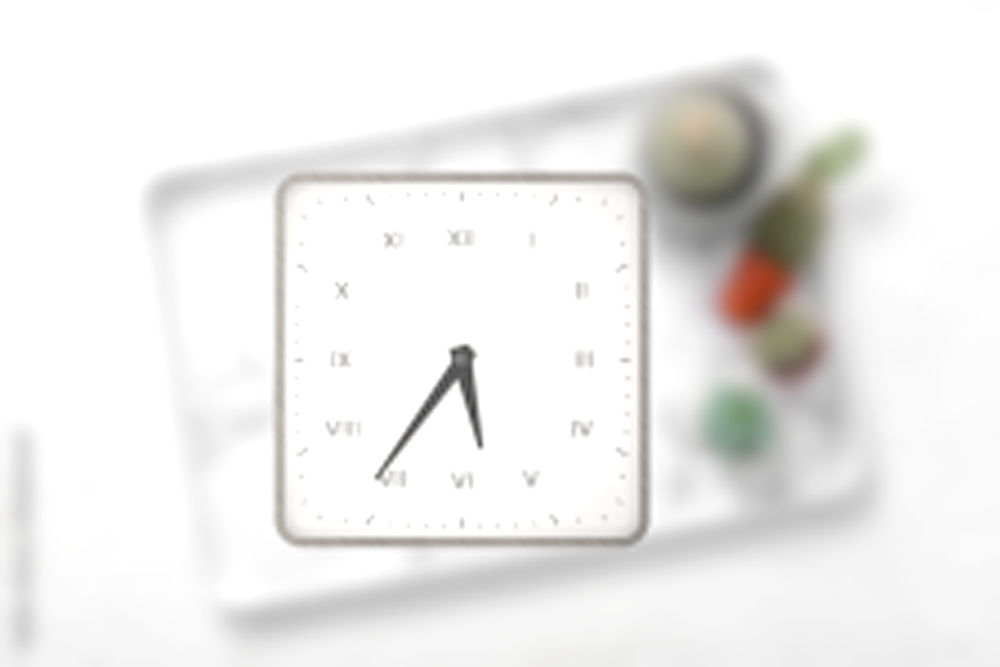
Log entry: {"hour": 5, "minute": 36}
